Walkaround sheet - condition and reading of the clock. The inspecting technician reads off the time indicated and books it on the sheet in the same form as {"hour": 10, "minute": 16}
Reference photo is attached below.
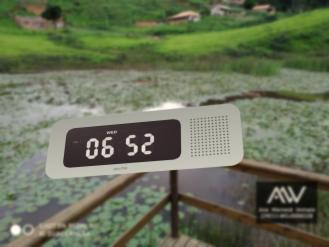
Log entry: {"hour": 6, "minute": 52}
